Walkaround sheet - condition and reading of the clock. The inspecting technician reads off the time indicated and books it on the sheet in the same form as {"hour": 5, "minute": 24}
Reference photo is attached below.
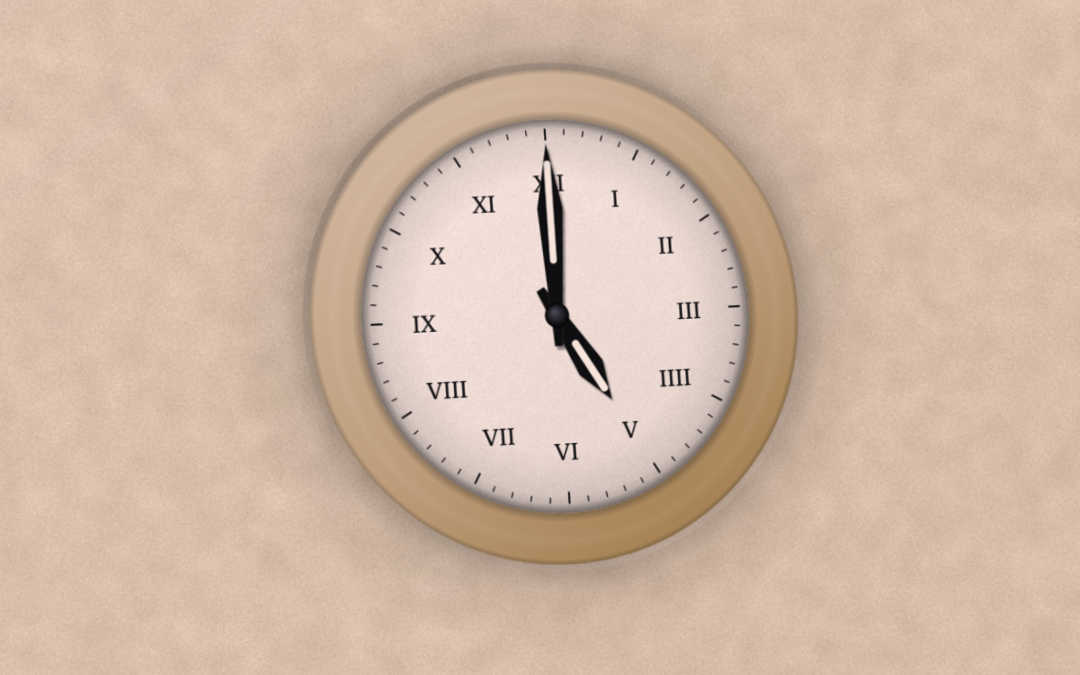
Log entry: {"hour": 5, "minute": 0}
